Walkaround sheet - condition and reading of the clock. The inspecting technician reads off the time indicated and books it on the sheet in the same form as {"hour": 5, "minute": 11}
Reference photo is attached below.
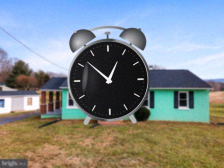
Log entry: {"hour": 12, "minute": 52}
